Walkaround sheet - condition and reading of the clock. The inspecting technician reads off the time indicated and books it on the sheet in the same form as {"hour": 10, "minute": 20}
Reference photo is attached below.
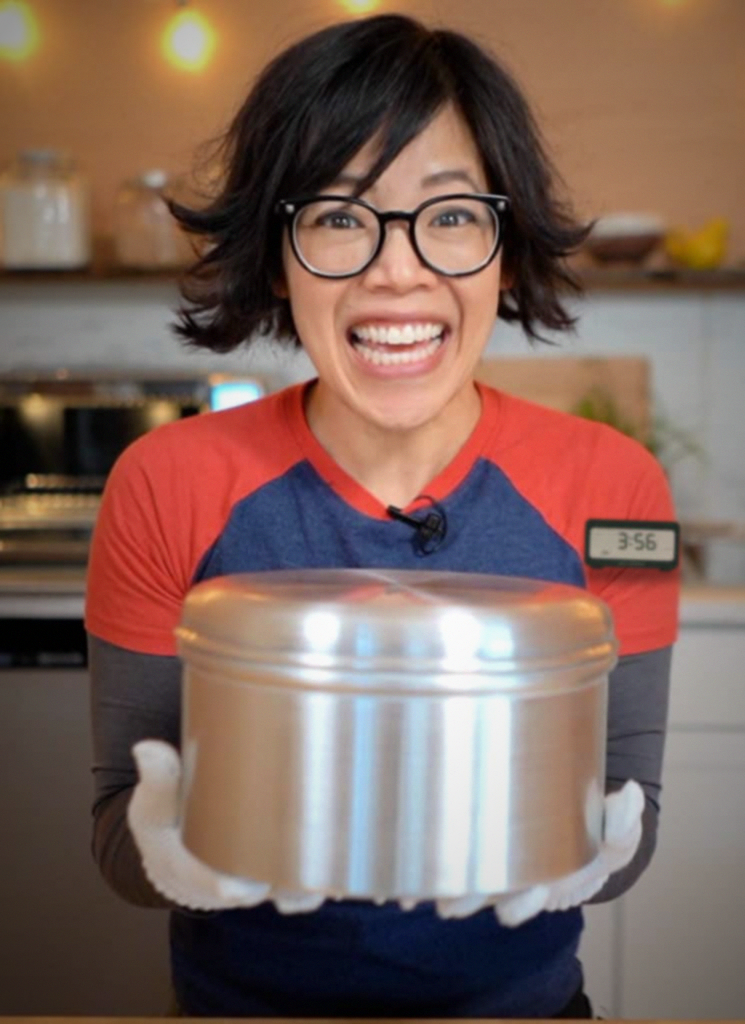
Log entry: {"hour": 3, "minute": 56}
